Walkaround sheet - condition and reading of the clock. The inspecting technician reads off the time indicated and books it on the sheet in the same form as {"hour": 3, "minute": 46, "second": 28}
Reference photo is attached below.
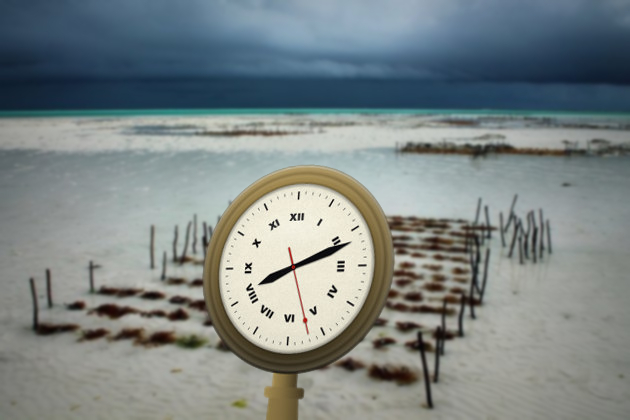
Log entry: {"hour": 8, "minute": 11, "second": 27}
